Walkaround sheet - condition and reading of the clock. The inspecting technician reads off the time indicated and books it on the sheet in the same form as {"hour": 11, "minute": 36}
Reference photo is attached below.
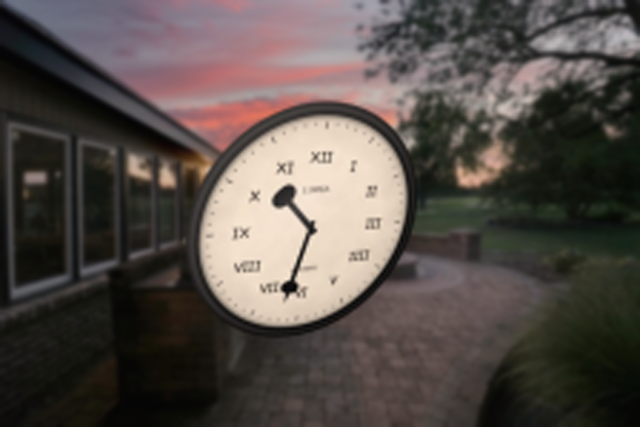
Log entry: {"hour": 10, "minute": 32}
